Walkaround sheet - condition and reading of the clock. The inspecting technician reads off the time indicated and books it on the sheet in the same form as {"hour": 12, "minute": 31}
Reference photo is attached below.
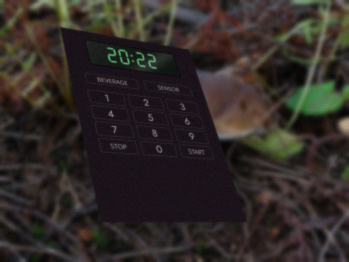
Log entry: {"hour": 20, "minute": 22}
